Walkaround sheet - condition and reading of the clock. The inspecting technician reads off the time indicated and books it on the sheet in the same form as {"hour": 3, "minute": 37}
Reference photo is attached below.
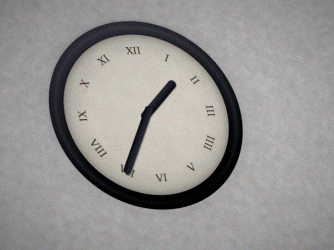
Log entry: {"hour": 1, "minute": 35}
